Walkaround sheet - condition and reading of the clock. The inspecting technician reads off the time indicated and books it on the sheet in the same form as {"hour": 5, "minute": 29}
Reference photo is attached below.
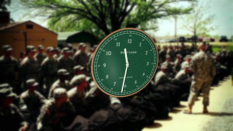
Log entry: {"hour": 11, "minute": 31}
